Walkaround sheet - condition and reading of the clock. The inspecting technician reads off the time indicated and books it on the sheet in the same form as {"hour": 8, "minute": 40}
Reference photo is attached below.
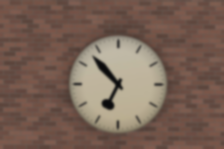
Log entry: {"hour": 6, "minute": 53}
